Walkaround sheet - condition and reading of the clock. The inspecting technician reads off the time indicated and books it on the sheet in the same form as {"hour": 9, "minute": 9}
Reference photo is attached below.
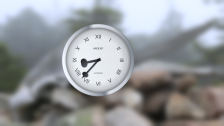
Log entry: {"hour": 8, "minute": 37}
